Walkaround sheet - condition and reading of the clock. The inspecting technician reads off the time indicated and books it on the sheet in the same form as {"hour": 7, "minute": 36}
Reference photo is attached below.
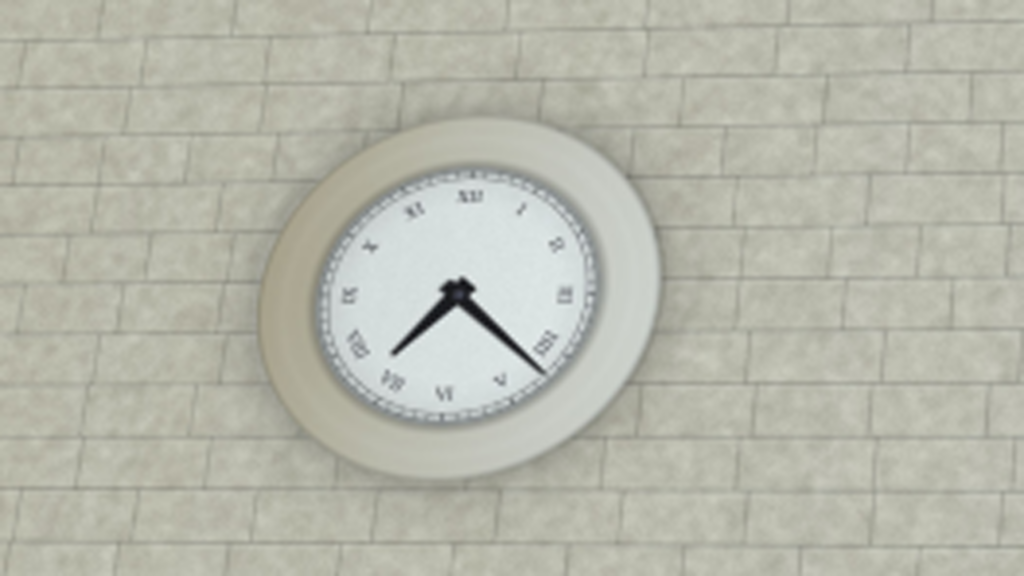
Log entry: {"hour": 7, "minute": 22}
